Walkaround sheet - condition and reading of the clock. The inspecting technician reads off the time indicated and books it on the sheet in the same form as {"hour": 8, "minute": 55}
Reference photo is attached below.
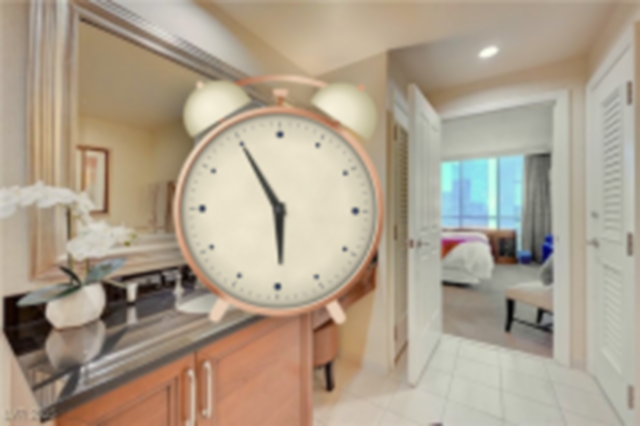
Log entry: {"hour": 5, "minute": 55}
